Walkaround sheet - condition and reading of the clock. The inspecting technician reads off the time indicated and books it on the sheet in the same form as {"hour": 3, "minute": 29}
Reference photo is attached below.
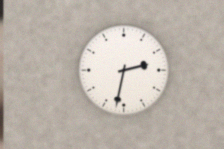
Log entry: {"hour": 2, "minute": 32}
